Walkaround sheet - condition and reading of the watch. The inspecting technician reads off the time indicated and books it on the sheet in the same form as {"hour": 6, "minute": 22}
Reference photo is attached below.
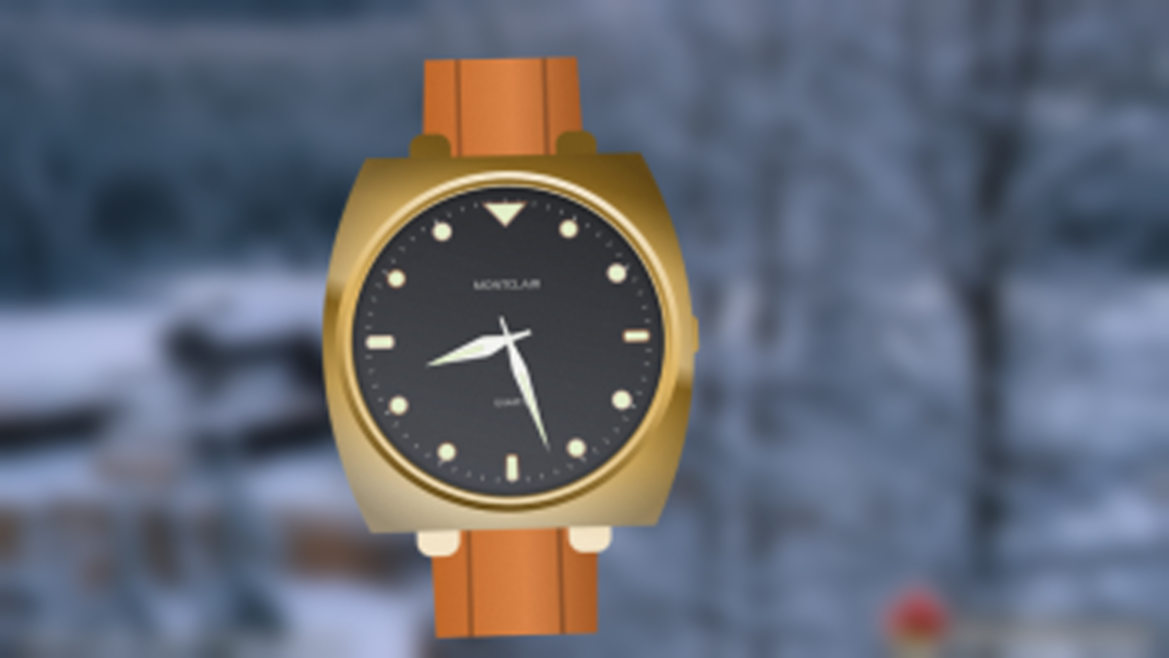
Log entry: {"hour": 8, "minute": 27}
